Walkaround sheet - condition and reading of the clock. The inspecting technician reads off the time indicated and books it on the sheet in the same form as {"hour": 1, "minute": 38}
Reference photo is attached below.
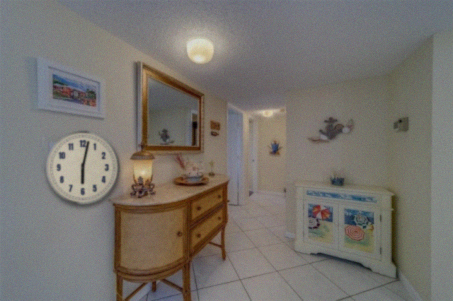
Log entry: {"hour": 6, "minute": 2}
